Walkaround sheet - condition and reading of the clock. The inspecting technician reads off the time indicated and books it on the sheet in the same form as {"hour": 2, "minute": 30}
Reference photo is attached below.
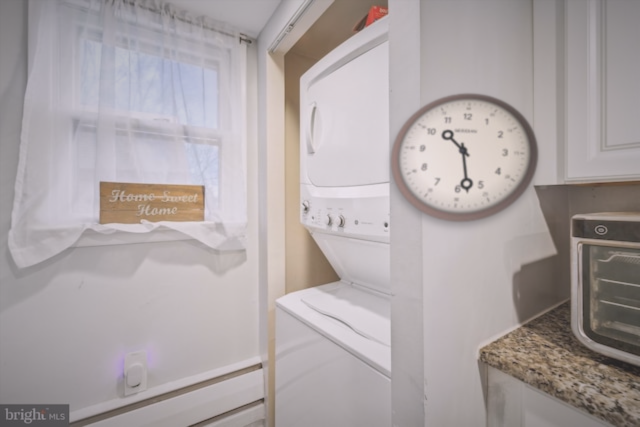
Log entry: {"hour": 10, "minute": 28}
